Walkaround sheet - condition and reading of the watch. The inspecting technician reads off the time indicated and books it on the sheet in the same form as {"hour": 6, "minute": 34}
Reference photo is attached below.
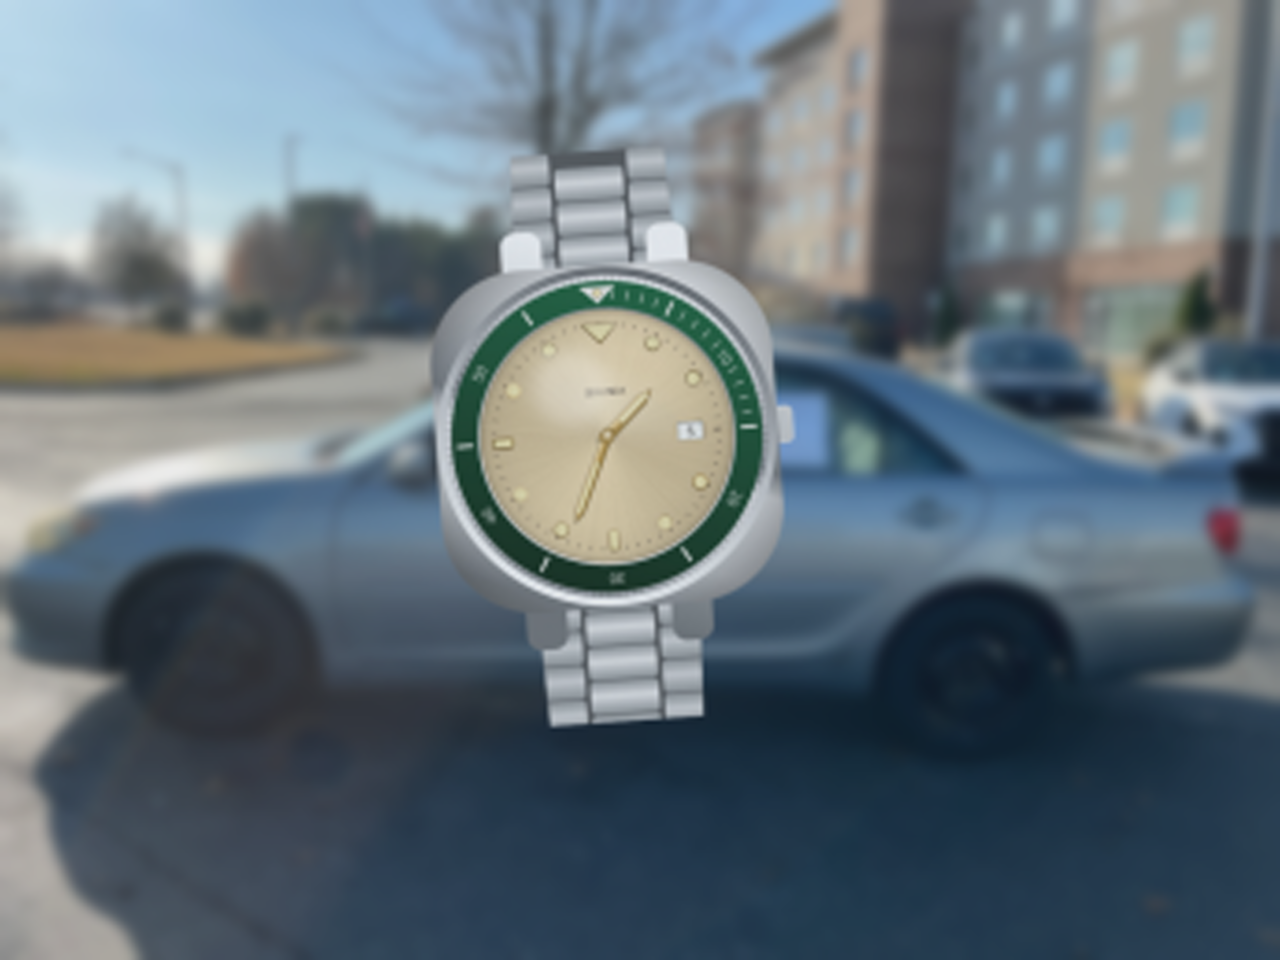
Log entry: {"hour": 1, "minute": 34}
